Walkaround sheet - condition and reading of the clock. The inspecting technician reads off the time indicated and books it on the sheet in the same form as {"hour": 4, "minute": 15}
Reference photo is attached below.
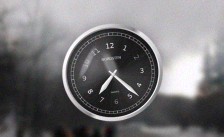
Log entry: {"hour": 7, "minute": 23}
